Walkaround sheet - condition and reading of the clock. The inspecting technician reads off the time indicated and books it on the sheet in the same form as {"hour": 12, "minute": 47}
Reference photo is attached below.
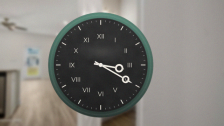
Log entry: {"hour": 3, "minute": 20}
